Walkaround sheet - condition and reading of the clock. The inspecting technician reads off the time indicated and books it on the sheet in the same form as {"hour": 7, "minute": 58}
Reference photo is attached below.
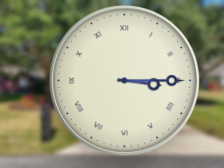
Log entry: {"hour": 3, "minute": 15}
